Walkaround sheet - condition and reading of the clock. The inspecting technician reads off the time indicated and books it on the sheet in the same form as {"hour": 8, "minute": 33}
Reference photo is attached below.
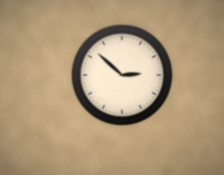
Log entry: {"hour": 2, "minute": 52}
